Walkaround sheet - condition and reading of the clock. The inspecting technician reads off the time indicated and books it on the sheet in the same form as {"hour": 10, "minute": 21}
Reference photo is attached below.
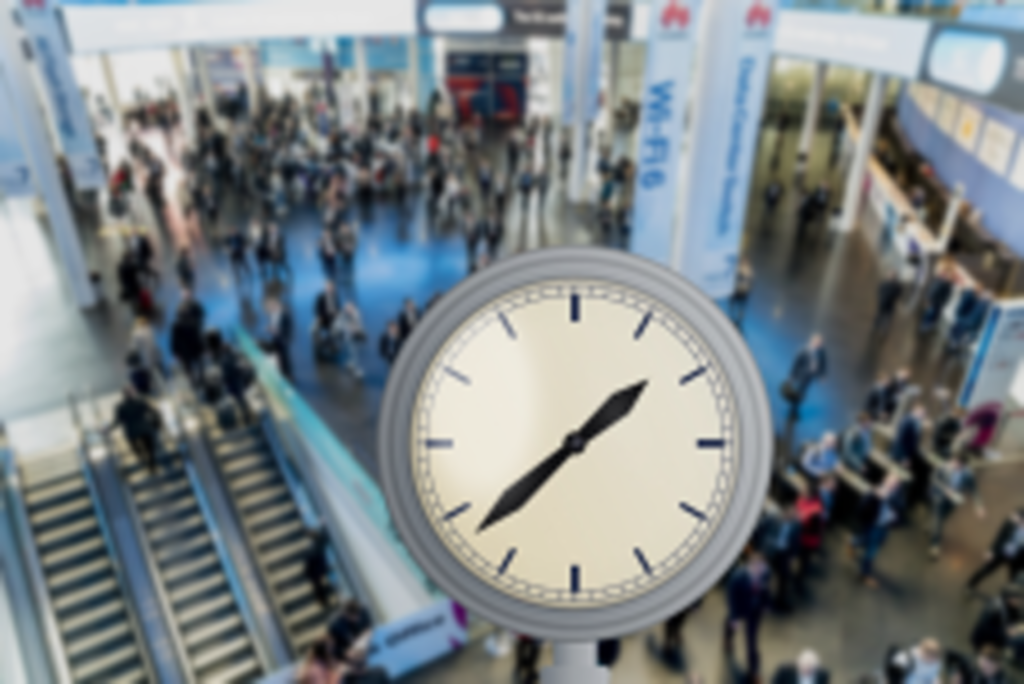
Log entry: {"hour": 1, "minute": 38}
